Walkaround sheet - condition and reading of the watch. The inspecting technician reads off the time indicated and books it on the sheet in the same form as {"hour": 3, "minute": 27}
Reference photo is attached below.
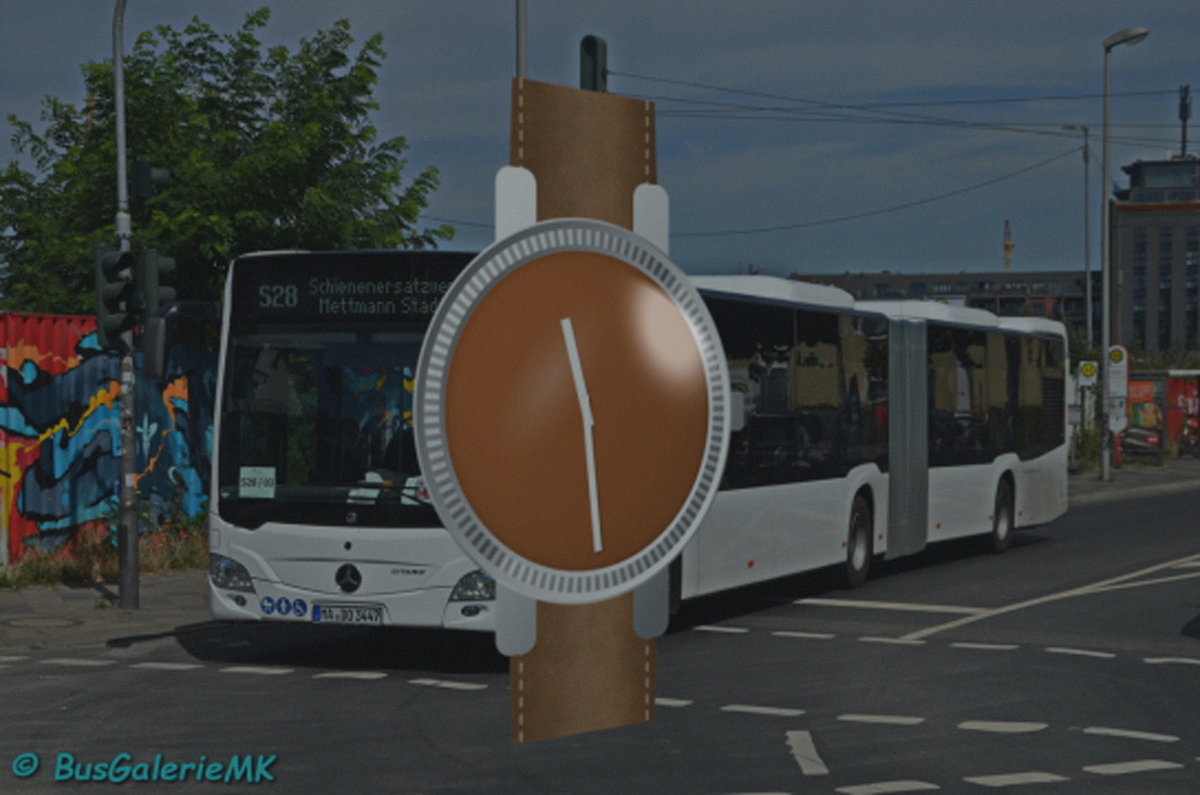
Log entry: {"hour": 11, "minute": 29}
